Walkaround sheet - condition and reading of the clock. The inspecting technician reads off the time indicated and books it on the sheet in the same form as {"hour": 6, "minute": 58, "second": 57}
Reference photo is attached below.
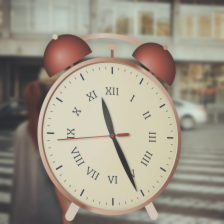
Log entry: {"hour": 11, "minute": 25, "second": 44}
